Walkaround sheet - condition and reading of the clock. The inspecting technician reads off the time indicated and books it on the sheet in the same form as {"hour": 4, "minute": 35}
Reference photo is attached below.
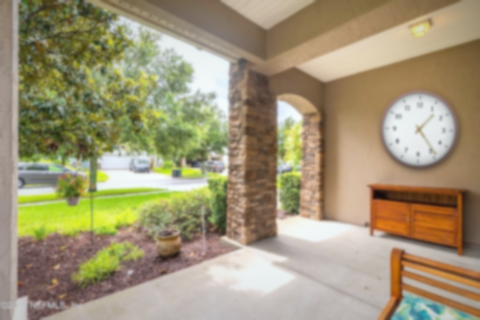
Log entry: {"hour": 1, "minute": 24}
